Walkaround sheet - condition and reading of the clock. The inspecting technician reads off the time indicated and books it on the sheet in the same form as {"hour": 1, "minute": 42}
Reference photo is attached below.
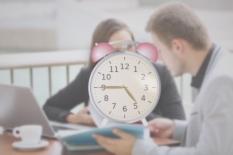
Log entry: {"hour": 4, "minute": 45}
